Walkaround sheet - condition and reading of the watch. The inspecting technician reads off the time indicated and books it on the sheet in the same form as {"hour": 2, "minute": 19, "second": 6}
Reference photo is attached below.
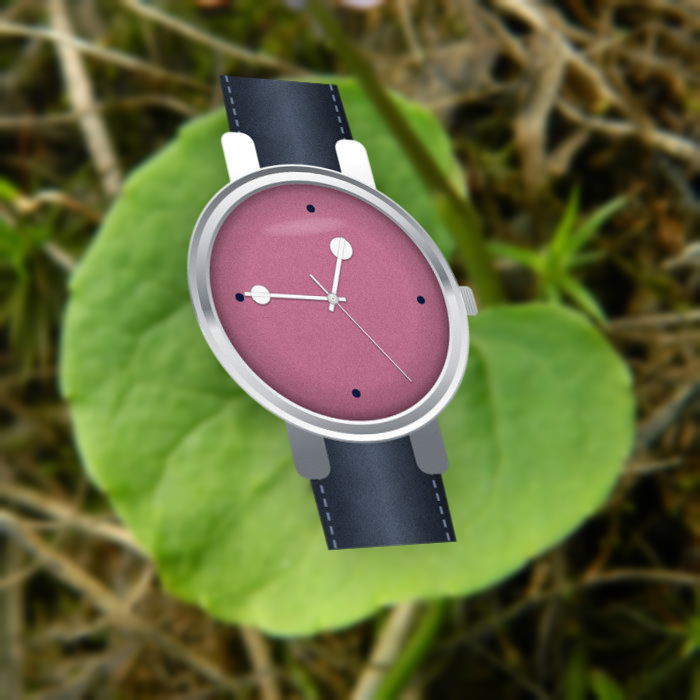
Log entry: {"hour": 12, "minute": 45, "second": 24}
